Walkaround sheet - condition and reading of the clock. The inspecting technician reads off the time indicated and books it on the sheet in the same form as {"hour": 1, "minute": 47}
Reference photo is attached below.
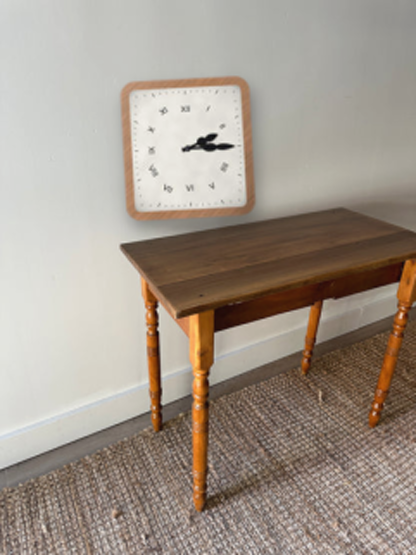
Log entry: {"hour": 2, "minute": 15}
